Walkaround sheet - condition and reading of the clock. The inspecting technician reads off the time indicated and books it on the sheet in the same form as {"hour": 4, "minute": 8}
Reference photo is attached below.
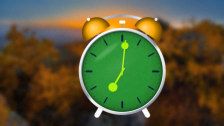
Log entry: {"hour": 7, "minute": 1}
